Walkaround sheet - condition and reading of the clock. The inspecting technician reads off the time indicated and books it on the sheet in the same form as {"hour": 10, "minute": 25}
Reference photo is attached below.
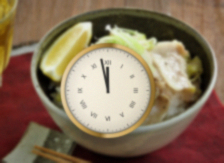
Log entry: {"hour": 11, "minute": 58}
